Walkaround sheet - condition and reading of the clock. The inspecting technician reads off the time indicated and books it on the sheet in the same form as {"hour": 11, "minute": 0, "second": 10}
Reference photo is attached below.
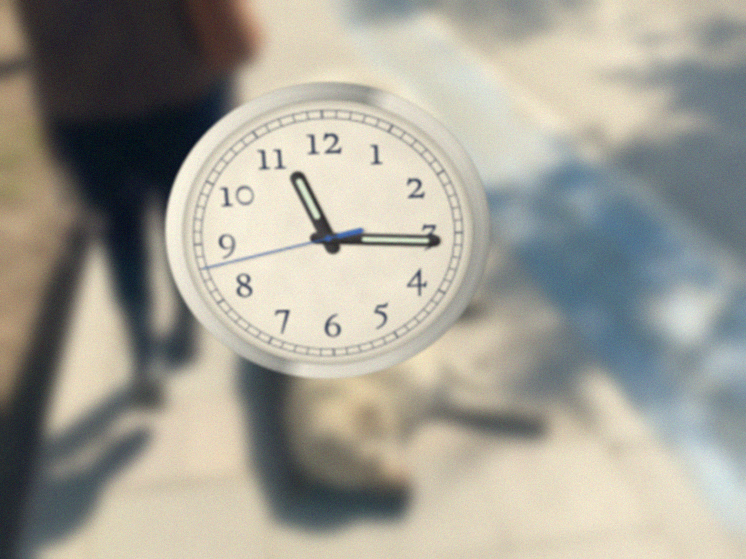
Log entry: {"hour": 11, "minute": 15, "second": 43}
